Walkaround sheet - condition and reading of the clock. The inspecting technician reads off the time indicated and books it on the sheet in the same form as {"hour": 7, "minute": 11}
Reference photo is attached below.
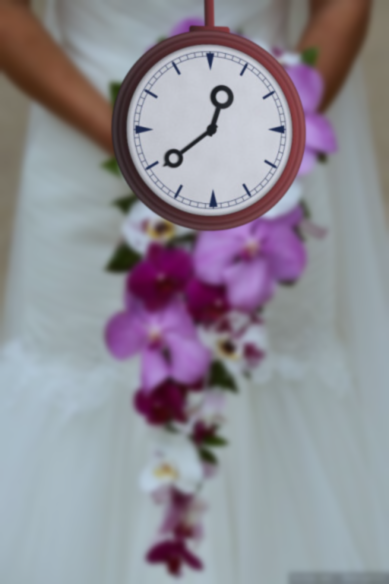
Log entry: {"hour": 12, "minute": 39}
